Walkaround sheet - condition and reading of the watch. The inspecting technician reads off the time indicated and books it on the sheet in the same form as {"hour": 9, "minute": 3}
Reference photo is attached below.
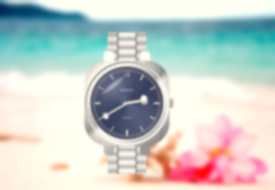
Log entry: {"hour": 2, "minute": 40}
